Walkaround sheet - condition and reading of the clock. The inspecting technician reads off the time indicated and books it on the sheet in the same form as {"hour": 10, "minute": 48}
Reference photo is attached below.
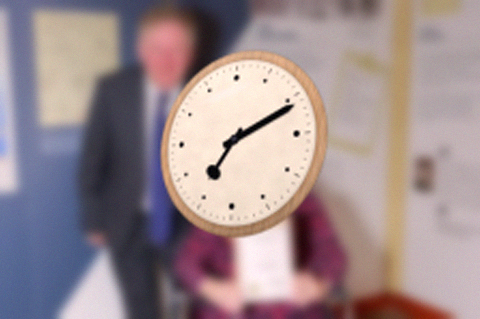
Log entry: {"hour": 7, "minute": 11}
